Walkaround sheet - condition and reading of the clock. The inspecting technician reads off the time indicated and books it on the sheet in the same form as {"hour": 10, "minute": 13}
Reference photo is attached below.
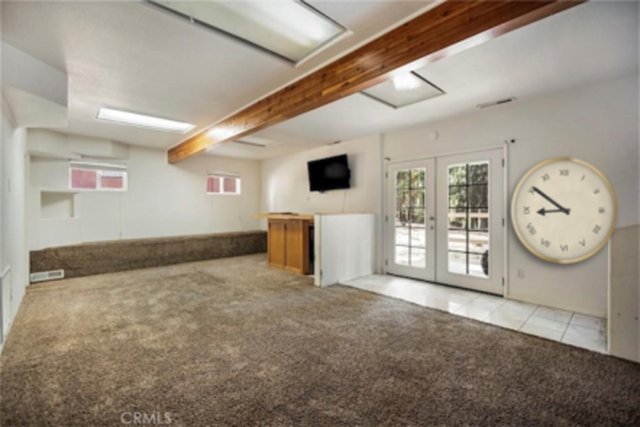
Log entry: {"hour": 8, "minute": 51}
